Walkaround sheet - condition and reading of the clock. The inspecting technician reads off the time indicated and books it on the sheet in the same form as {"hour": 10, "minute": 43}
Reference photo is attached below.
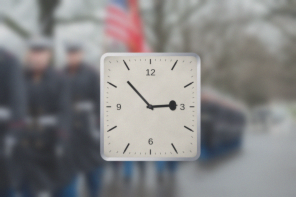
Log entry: {"hour": 2, "minute": 53}
